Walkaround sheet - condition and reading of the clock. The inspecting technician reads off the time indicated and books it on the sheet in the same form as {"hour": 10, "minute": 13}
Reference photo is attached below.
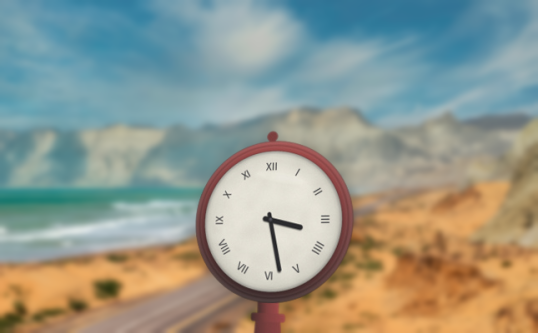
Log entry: {"hour": 3, "minute": 28}
